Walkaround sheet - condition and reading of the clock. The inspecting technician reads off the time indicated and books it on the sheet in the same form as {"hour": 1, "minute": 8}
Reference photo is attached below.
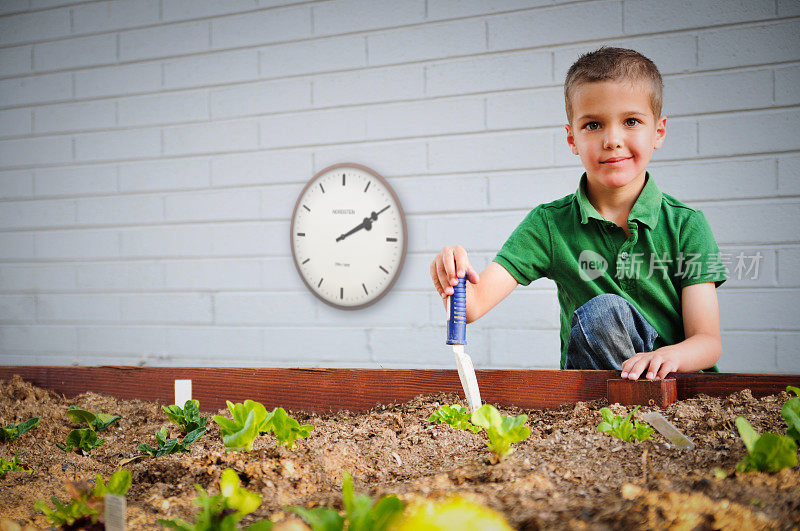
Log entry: {"hour": 2, "minute": 10}
